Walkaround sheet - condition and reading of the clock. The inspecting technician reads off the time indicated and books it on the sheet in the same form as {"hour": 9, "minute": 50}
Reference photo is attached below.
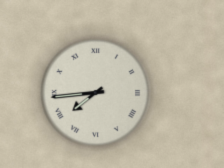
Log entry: {"hour": 7, "minute": 44}
